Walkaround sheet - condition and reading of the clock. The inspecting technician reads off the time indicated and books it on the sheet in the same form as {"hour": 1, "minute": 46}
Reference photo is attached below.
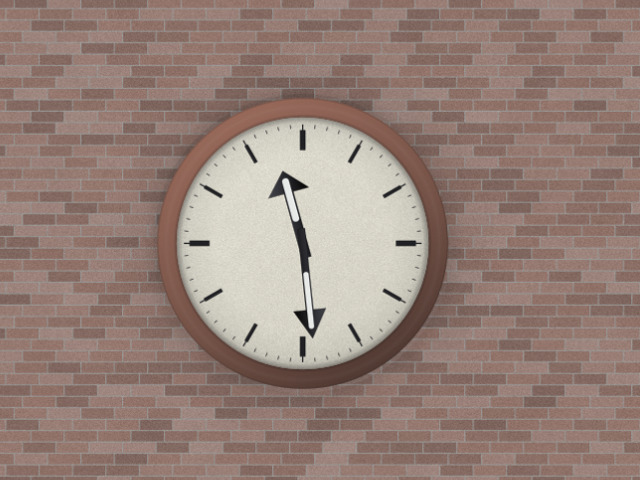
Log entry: {"hour": 11, "minute": 29}
